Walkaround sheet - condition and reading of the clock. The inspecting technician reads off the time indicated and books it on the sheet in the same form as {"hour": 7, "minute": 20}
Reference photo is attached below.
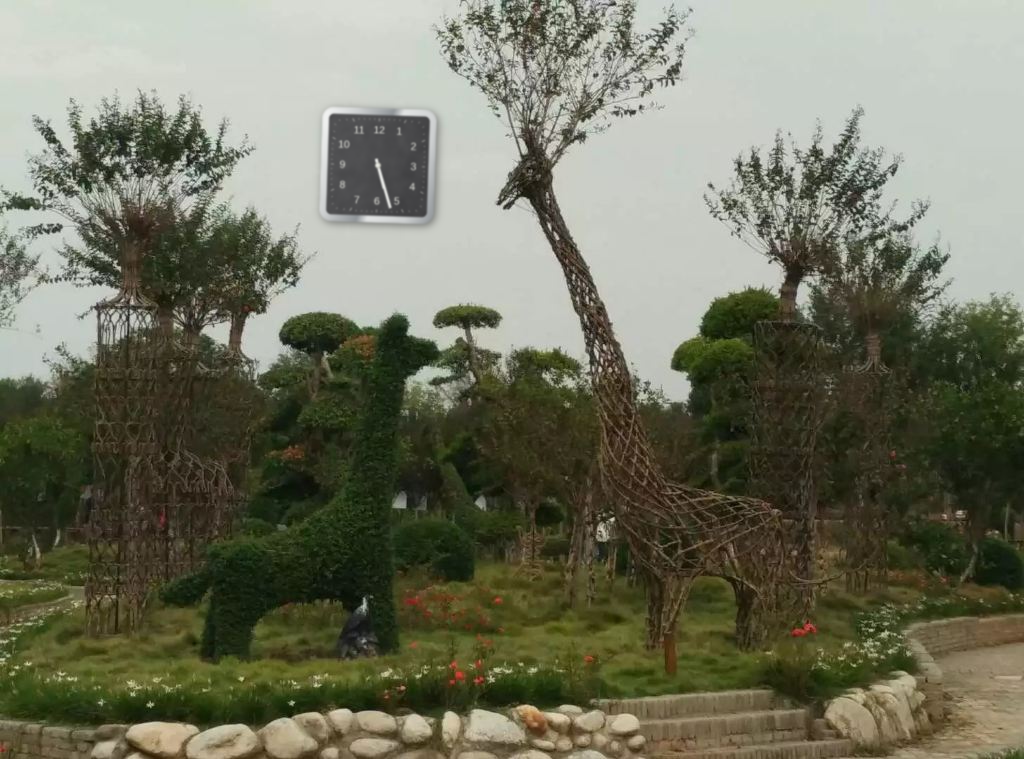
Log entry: {"hour": 5, "minute": 27}
